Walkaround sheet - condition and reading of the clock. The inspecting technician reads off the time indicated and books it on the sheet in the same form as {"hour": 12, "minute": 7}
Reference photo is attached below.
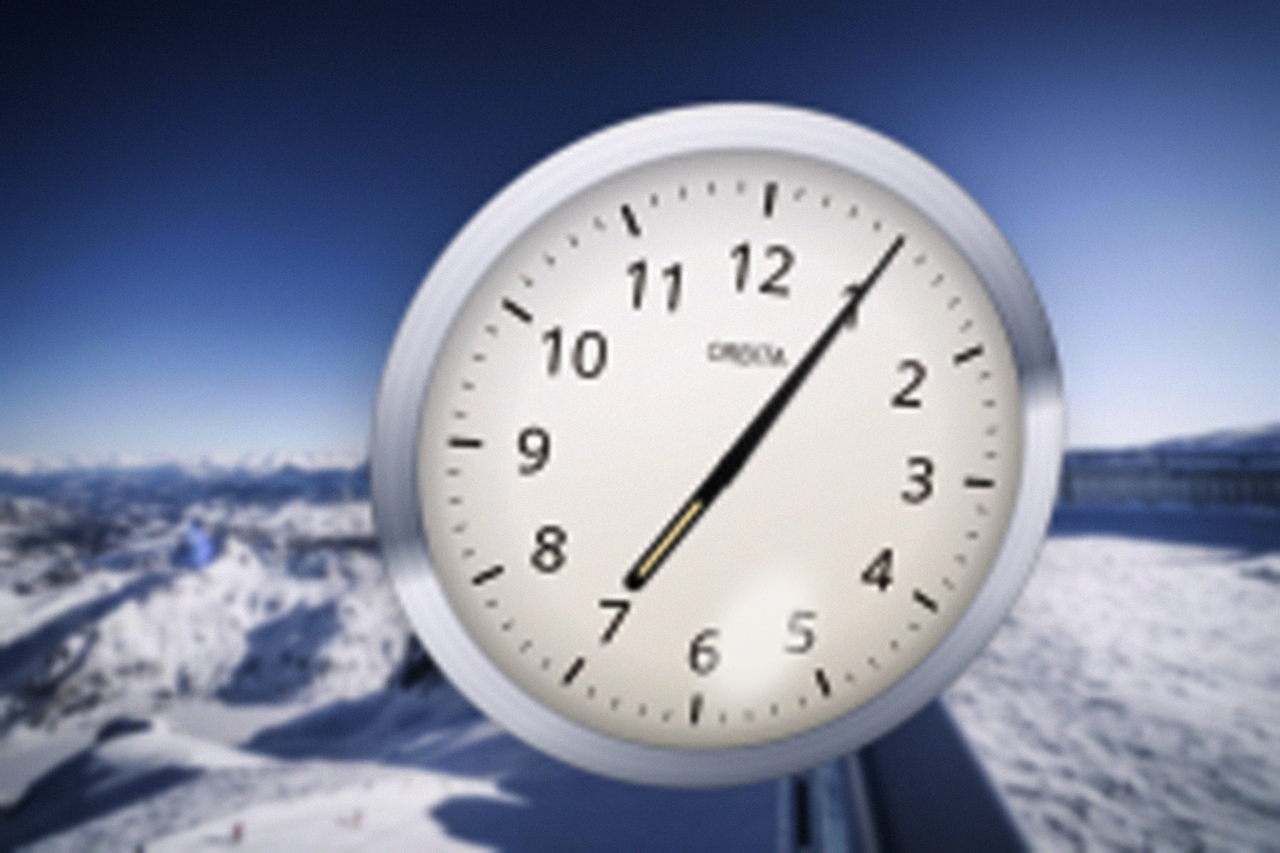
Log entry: {"hour": 7, "minute": 5}
